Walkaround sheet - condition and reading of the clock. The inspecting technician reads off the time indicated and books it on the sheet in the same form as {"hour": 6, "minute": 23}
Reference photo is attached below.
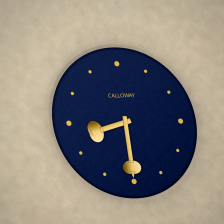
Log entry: {"hour": 8, "minute": 30}
